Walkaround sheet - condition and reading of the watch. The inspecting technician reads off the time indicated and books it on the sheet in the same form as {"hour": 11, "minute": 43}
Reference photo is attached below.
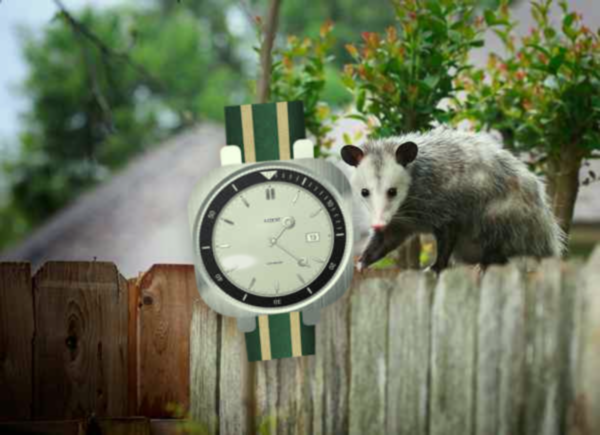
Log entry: {"hour": 1, "minute": 22}
